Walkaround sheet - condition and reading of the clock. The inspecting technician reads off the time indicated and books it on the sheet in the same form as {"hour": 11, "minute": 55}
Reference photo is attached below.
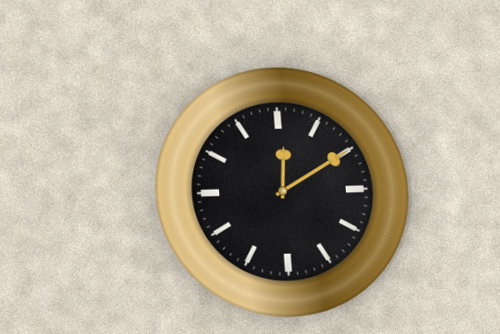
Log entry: {"hour": 12, "minute": 10}
